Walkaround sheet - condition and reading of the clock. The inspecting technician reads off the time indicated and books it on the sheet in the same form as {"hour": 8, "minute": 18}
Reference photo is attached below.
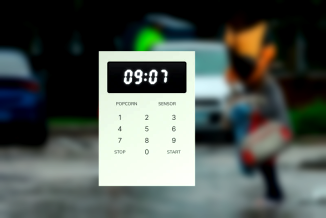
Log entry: {"hour": 9, "minute": 7}
